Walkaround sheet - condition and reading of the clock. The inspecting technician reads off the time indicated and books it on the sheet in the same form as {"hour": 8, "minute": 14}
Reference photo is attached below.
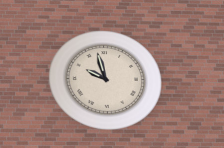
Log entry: {"hour": 9, "minute": 58}
